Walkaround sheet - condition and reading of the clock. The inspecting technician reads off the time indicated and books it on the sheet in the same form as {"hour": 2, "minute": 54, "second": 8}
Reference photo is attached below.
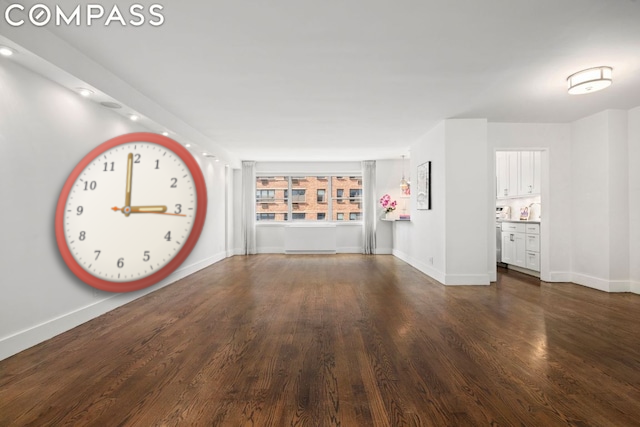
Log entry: {"hour": 2, "minute": 59, "second": 16}
